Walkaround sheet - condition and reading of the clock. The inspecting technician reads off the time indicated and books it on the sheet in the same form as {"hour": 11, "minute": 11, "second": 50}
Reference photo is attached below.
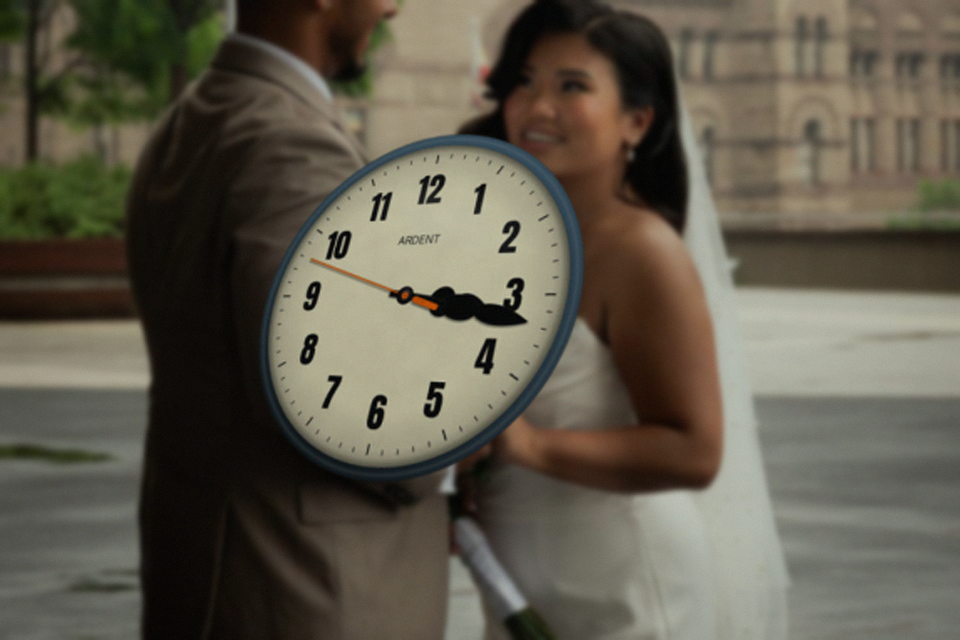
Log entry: {"hour": 3, "minute": 16, "second": 48}
